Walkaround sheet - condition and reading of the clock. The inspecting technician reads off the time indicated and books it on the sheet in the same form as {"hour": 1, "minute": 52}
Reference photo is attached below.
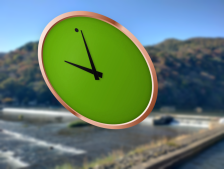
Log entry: {"hour": 10, "minute": 1}
